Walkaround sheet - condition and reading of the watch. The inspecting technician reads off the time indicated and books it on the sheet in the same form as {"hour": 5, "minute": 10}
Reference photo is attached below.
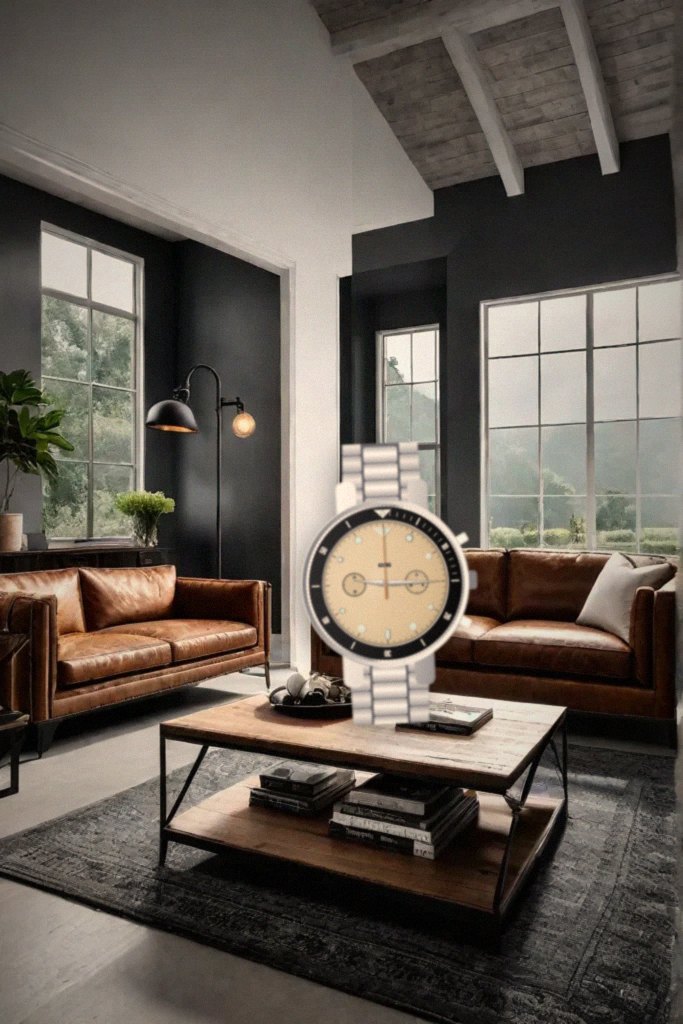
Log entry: {"hour": 9, "minute": 15}
